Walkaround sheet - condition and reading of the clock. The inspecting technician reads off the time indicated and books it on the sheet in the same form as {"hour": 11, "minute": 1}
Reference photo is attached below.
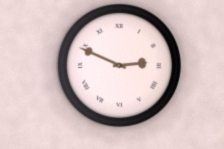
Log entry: {"hour": 2, "minute": 49}
